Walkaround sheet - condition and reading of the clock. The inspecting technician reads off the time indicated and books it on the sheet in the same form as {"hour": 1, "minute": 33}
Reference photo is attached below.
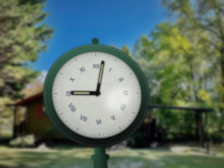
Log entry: {"hour": 9, "minute": 2}
